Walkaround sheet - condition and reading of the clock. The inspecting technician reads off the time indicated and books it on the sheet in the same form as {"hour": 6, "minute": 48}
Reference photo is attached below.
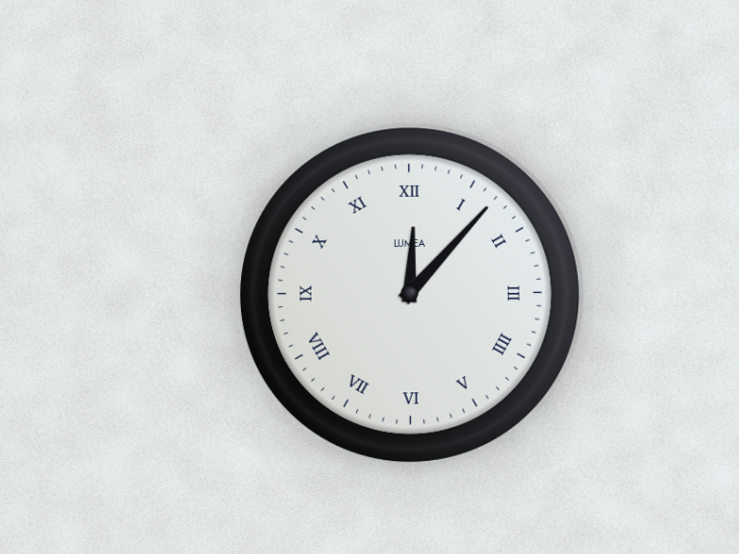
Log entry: {"hour": 12, "minute": 7}
